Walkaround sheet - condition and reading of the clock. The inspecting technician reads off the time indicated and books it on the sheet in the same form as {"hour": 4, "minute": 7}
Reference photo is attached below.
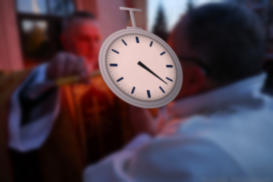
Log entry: {"hour": 4, "minute": 22}
